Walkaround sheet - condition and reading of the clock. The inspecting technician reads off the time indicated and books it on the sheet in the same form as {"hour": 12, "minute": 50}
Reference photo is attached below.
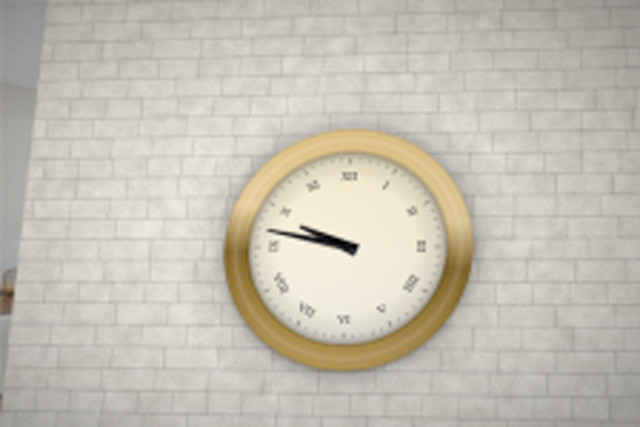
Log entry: {"hour": 9, "minute": 47}
